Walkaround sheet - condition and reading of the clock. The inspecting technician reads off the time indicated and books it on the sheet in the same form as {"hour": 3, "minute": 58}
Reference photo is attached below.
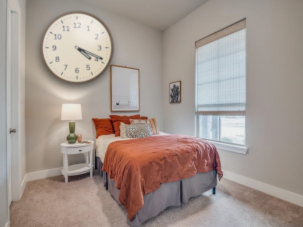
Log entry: {"hour": 4, "minute": 19}
